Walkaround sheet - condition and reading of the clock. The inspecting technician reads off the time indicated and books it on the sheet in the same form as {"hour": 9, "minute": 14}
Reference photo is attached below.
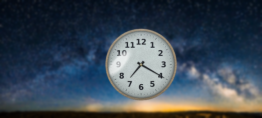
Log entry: {"hour": 7, "minute": 20}
